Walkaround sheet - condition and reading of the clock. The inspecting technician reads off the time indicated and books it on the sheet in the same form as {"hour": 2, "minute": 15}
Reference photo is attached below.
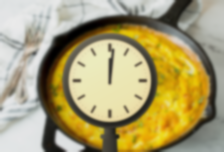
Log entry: {"hour": 12, "minute": 1}
